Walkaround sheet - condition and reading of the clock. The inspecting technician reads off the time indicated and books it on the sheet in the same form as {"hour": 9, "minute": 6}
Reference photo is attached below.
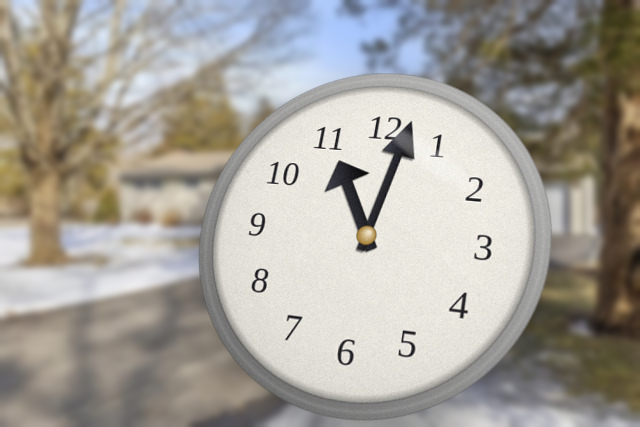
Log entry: {"hour": 11, "minute": 2}
